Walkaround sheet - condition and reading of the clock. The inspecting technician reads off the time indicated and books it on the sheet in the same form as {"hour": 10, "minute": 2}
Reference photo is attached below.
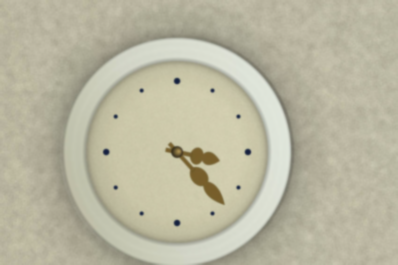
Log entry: {"hour": 3, "minute": 23}
